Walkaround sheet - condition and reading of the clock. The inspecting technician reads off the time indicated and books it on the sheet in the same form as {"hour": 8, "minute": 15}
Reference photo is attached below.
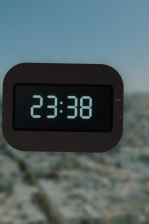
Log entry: {"hour": 23, "minute": 38}
